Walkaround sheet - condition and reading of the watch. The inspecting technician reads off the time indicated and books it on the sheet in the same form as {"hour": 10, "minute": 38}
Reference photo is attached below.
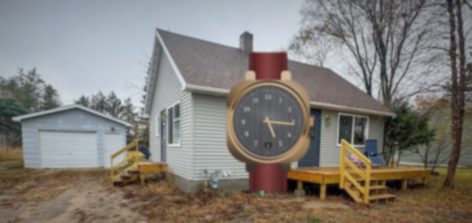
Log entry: {"hour": 5, "minute": 16}
